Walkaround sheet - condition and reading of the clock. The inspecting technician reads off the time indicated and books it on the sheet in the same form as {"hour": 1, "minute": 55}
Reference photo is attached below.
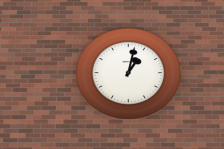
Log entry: {"hour": 1, "minute": 2}
